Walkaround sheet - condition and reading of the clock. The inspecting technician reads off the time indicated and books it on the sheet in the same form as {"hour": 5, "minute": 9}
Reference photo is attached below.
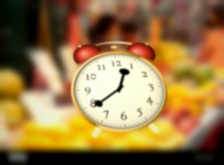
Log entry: {"hour": 12, "minute": 39}
